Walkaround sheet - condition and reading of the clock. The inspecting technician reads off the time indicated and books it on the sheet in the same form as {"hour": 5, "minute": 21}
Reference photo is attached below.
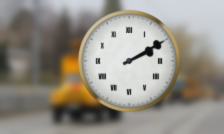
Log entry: {"hour": 2, "minute": 10}
